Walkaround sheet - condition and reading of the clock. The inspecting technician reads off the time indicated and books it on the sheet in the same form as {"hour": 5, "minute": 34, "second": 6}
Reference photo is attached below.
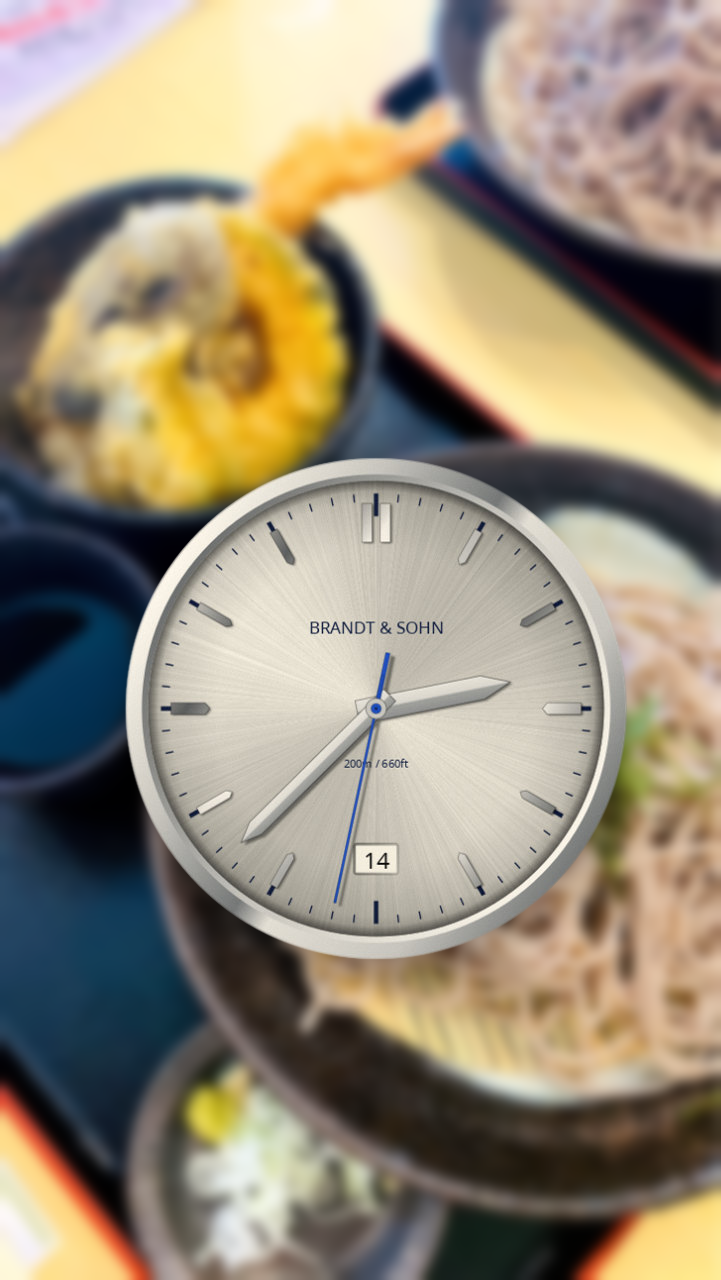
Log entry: {"hour": 2, "minute": 37, "second": 32}
